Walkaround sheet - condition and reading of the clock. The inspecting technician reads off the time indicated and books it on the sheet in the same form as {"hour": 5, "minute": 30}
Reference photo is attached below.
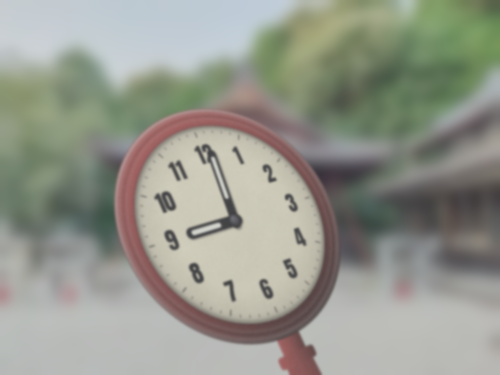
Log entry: {"hour": 9, "minute": 1}
